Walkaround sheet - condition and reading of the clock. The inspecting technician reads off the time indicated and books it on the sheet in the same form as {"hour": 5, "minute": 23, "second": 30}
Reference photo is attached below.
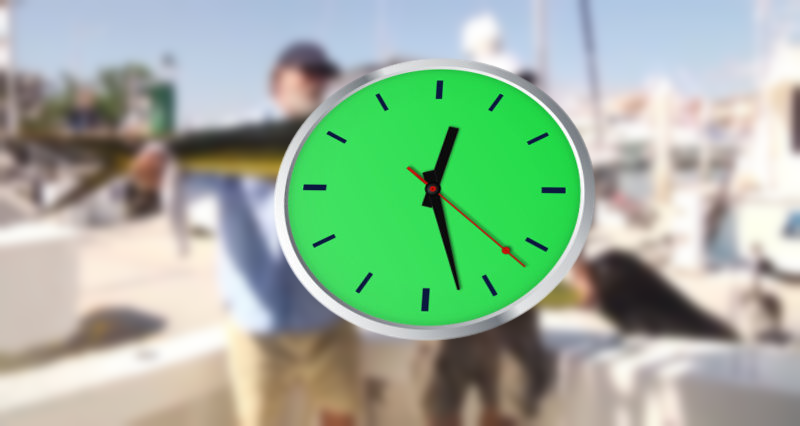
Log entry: {"hour": 12, "minute": 27, "second": 22}
